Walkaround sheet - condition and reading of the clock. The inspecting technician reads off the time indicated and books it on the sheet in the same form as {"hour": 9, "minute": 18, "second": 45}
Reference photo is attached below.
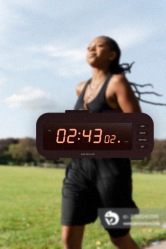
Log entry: {"hour": 2, "minute": 43, "second": 2}
